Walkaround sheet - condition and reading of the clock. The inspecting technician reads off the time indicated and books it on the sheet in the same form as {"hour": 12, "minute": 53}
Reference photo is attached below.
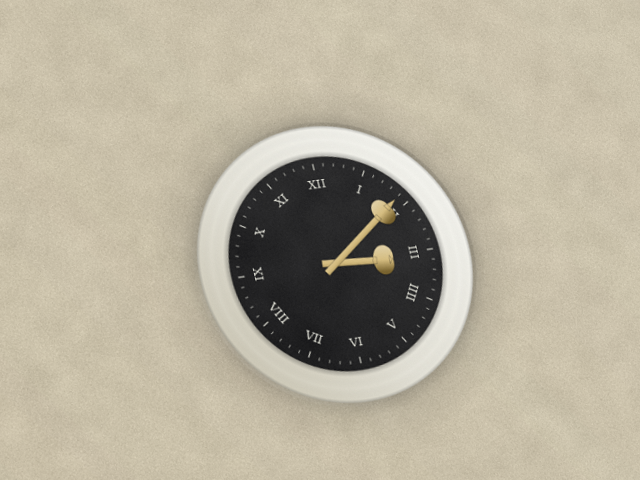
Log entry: {"hour": 3, "minute": 9}
